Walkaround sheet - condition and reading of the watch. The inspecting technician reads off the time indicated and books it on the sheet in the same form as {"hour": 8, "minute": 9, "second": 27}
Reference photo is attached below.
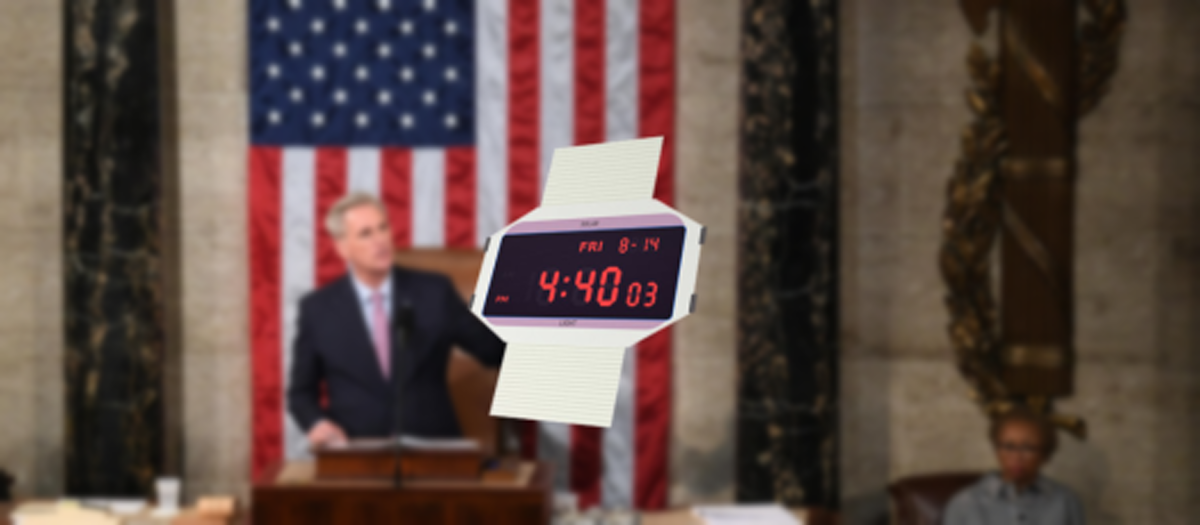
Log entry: {"hour": 4, "minute": 40, "second": 3}
